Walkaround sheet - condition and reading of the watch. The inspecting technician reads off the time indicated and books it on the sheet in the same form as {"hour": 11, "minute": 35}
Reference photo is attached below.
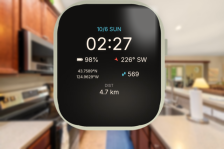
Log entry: {"hour": 2, "minute": 27}
